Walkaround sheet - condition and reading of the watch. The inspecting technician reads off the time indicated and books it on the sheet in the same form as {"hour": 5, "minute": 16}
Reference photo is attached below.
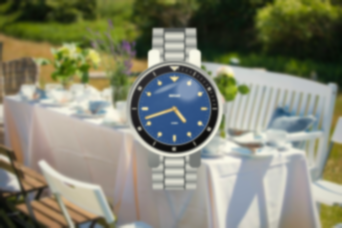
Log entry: {"hour": 4, "minute": 42}
